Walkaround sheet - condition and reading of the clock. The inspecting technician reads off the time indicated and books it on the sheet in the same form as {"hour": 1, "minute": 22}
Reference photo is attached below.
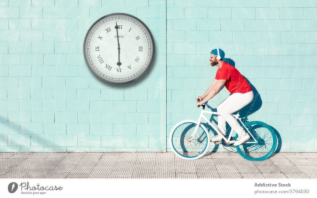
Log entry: {"hour": 5, "minute": 59}
